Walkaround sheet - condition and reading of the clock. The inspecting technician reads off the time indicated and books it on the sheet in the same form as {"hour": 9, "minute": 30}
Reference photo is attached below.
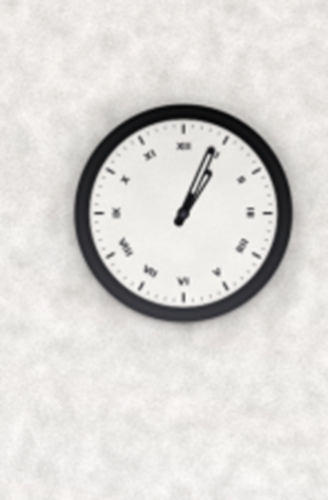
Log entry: {"hour": 1, "minute": 4}
